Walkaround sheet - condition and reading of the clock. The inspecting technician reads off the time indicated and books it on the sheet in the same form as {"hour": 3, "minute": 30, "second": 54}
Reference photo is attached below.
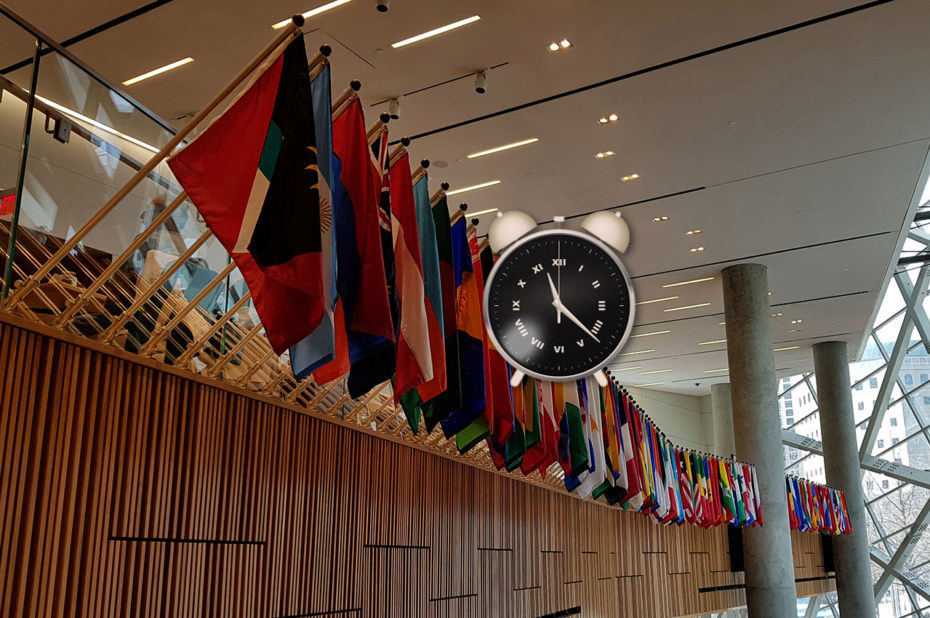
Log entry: {"hour": 11, "minute": 22, "second": 0}
